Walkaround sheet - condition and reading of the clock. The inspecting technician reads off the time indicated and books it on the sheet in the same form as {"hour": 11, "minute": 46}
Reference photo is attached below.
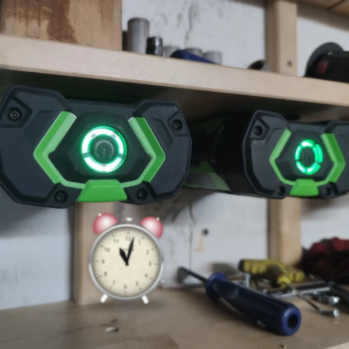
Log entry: {"hour": 11, "minute": 2}
